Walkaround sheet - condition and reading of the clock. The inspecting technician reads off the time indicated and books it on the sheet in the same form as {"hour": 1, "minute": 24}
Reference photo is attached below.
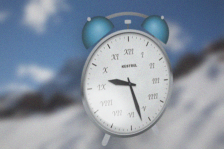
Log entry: {"hour": 9, "minute": 27}
